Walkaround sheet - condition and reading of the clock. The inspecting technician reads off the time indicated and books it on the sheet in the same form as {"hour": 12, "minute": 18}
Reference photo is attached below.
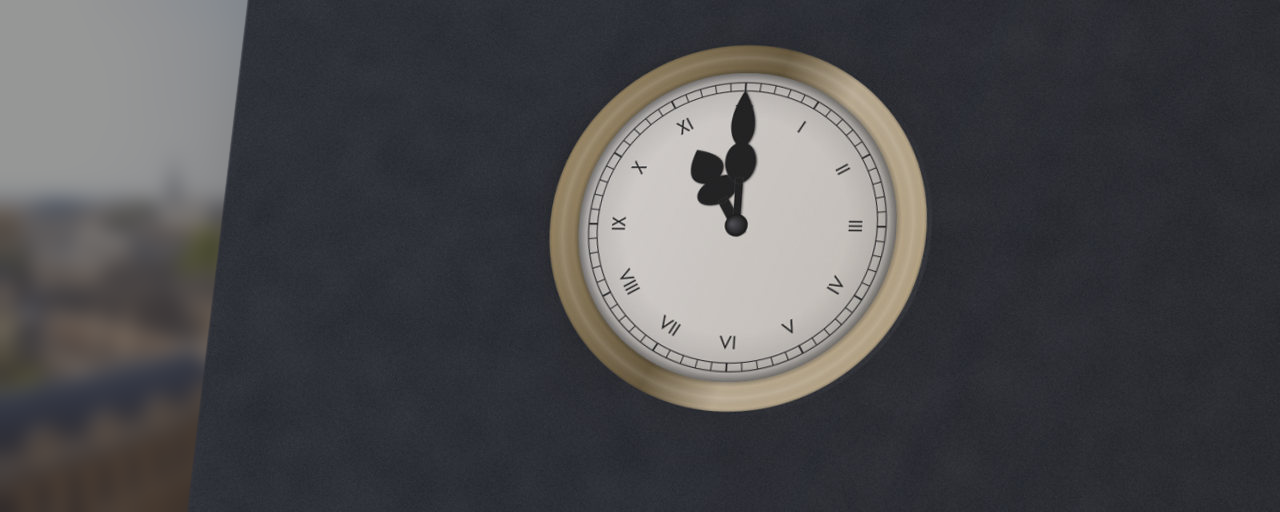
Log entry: {"hour": 11, "minute": 0}
